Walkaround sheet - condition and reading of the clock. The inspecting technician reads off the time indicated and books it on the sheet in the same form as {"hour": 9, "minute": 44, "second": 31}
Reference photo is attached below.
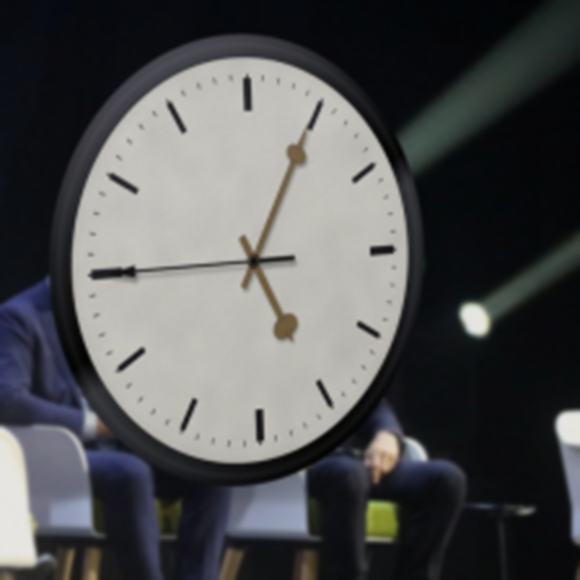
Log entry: {"hour": 5, "minute": 4, "second": 45}
